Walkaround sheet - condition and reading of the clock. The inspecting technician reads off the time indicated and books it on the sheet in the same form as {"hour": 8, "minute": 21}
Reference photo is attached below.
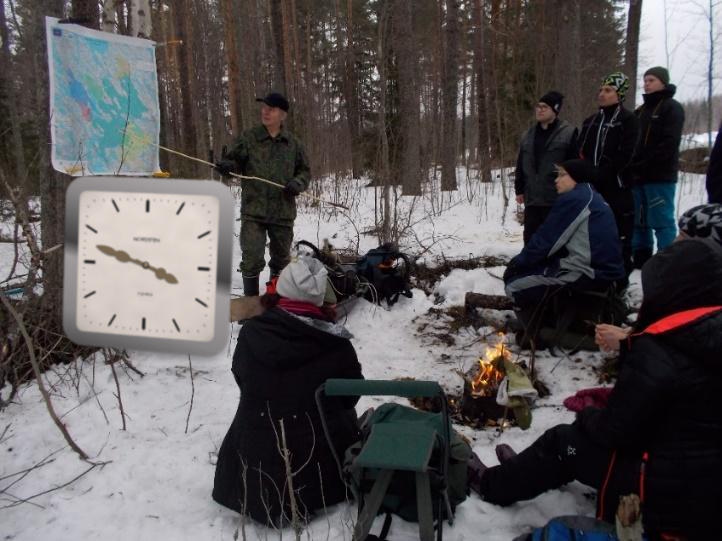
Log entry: {"hour": 3, "minute": 48}
